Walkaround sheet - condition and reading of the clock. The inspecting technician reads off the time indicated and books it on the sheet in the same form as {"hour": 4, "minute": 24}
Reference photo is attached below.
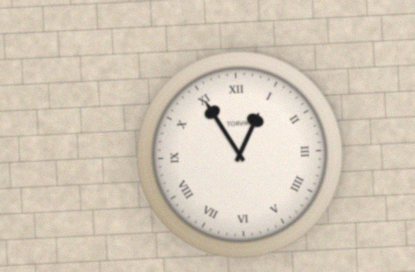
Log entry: {"hour": 12, "minute": 55}
